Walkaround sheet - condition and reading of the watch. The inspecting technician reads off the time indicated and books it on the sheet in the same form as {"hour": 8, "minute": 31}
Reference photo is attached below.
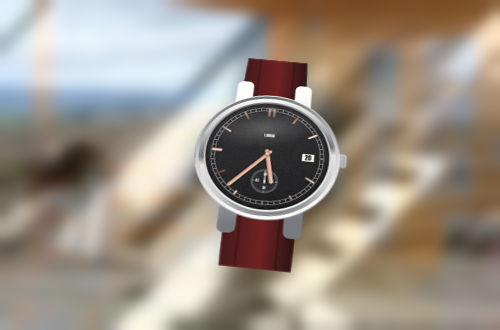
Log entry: {"hour": 5, "minute": 37}
